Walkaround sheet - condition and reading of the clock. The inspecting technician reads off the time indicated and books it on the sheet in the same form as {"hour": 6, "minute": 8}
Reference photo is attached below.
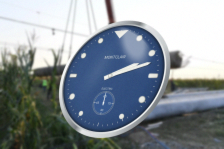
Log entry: {"hour": 2, "minute": 12}
